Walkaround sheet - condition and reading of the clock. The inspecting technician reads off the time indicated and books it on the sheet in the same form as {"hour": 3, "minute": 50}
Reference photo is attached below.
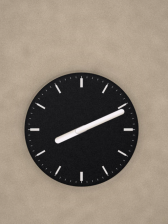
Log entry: {"hour": 8, "minute": 11}
